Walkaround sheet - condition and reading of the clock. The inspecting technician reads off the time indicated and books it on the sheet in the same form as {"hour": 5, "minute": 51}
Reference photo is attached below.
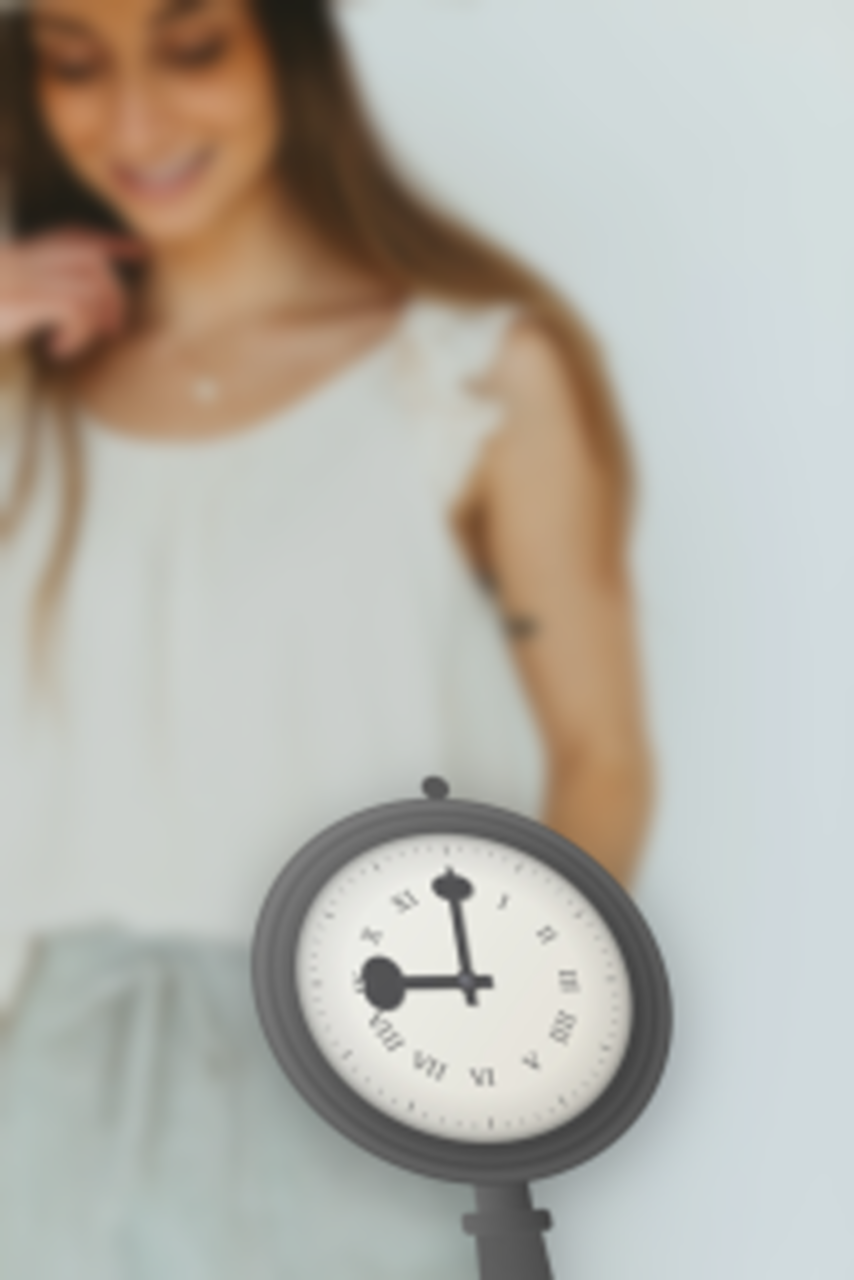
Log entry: {"hour": 9, "minute": 0}
